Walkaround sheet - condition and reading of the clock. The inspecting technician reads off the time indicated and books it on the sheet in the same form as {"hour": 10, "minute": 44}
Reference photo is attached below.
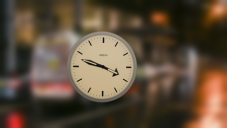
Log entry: {"hour": 3, "minute": 48}
